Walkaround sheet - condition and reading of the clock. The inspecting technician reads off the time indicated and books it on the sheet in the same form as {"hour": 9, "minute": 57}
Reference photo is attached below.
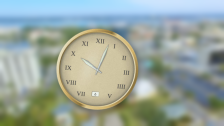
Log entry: {"hour": 10, "minute": 3}
